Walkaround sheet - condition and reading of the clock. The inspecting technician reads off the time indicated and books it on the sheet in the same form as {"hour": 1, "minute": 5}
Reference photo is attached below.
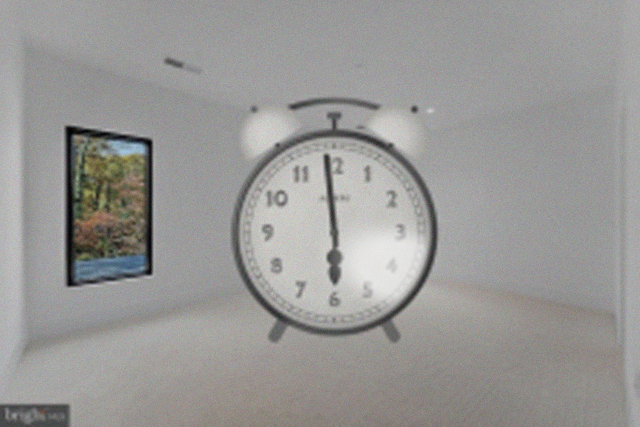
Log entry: {"hour": 5, "minute": 59}
